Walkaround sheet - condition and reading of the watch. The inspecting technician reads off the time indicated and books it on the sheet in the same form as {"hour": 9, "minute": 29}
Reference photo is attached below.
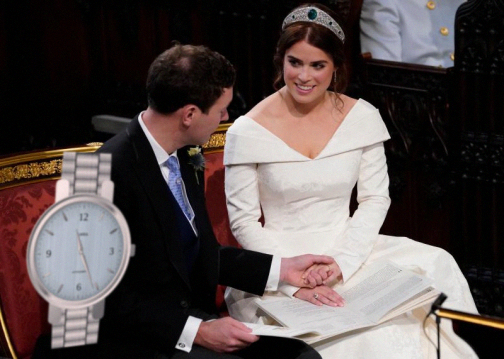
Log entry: {"hour": 11, "minute": 26}
